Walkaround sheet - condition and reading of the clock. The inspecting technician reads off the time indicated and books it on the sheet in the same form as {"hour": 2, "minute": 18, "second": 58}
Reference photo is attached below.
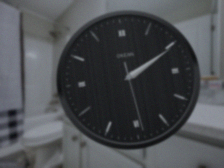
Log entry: {"hour": 2, "minute": 10, "second": 29}
